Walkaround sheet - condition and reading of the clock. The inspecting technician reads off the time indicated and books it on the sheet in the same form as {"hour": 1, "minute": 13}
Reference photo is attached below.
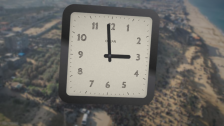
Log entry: {"hour": 2, "minute": 59}
